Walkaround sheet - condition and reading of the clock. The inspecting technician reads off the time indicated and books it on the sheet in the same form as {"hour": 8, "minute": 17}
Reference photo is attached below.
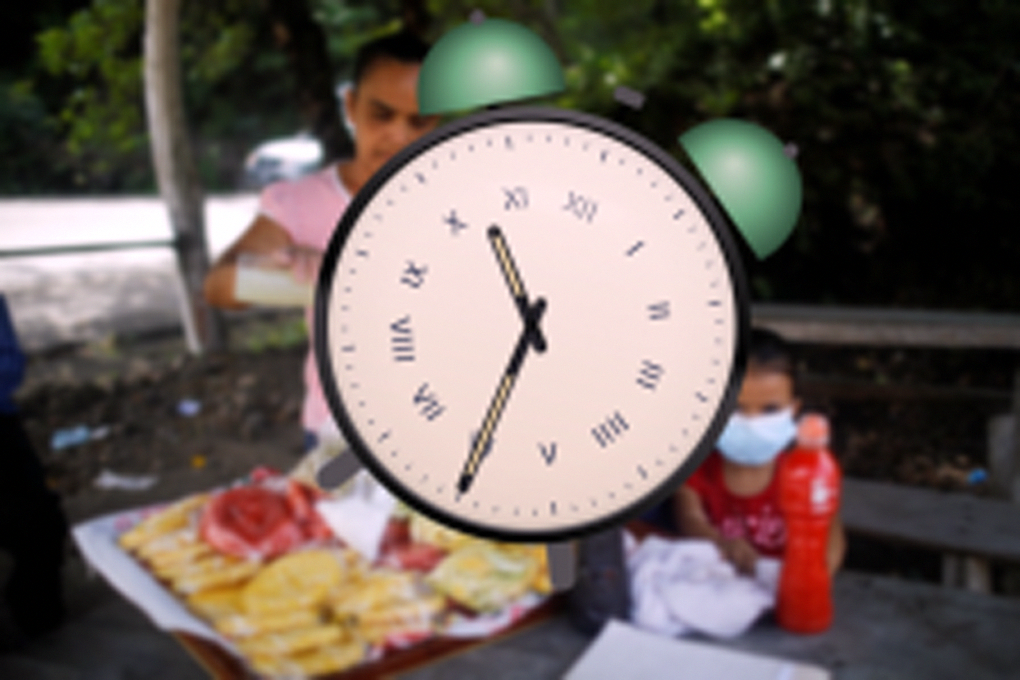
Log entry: {"hour": 10, "minute": 30}
